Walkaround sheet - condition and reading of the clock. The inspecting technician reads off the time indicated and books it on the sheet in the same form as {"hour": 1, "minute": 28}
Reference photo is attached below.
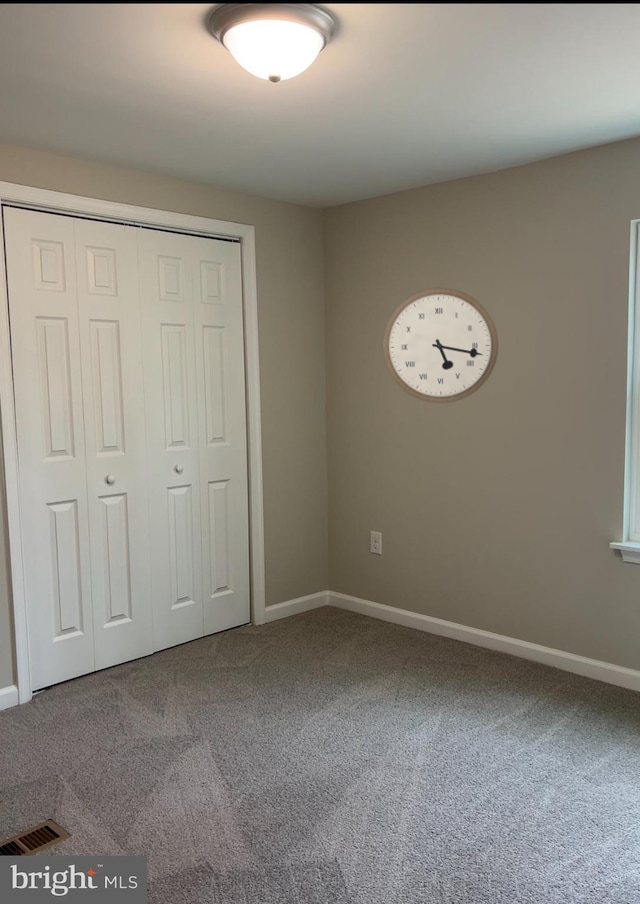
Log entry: {"hour": 5, "minute": 17}
